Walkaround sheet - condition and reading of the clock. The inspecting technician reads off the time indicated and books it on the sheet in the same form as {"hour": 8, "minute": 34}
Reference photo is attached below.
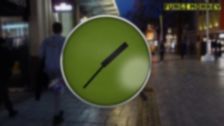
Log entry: {"hour": 1, "minute": 37}
